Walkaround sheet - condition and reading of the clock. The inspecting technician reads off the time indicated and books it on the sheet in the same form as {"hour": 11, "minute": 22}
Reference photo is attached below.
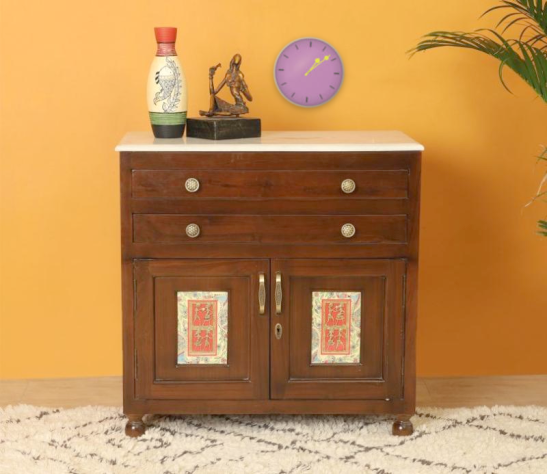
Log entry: {"hour": 1, "minute": 8}
